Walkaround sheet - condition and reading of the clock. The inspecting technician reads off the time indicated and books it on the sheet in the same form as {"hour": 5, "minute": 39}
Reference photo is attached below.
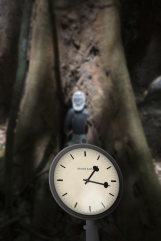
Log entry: {"hour": 1, "minute": 17}
